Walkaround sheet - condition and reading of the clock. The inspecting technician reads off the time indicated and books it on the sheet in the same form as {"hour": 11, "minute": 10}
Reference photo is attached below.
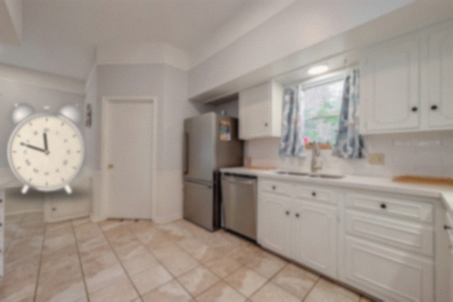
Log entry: {"hour": 11, "minute": 48}
